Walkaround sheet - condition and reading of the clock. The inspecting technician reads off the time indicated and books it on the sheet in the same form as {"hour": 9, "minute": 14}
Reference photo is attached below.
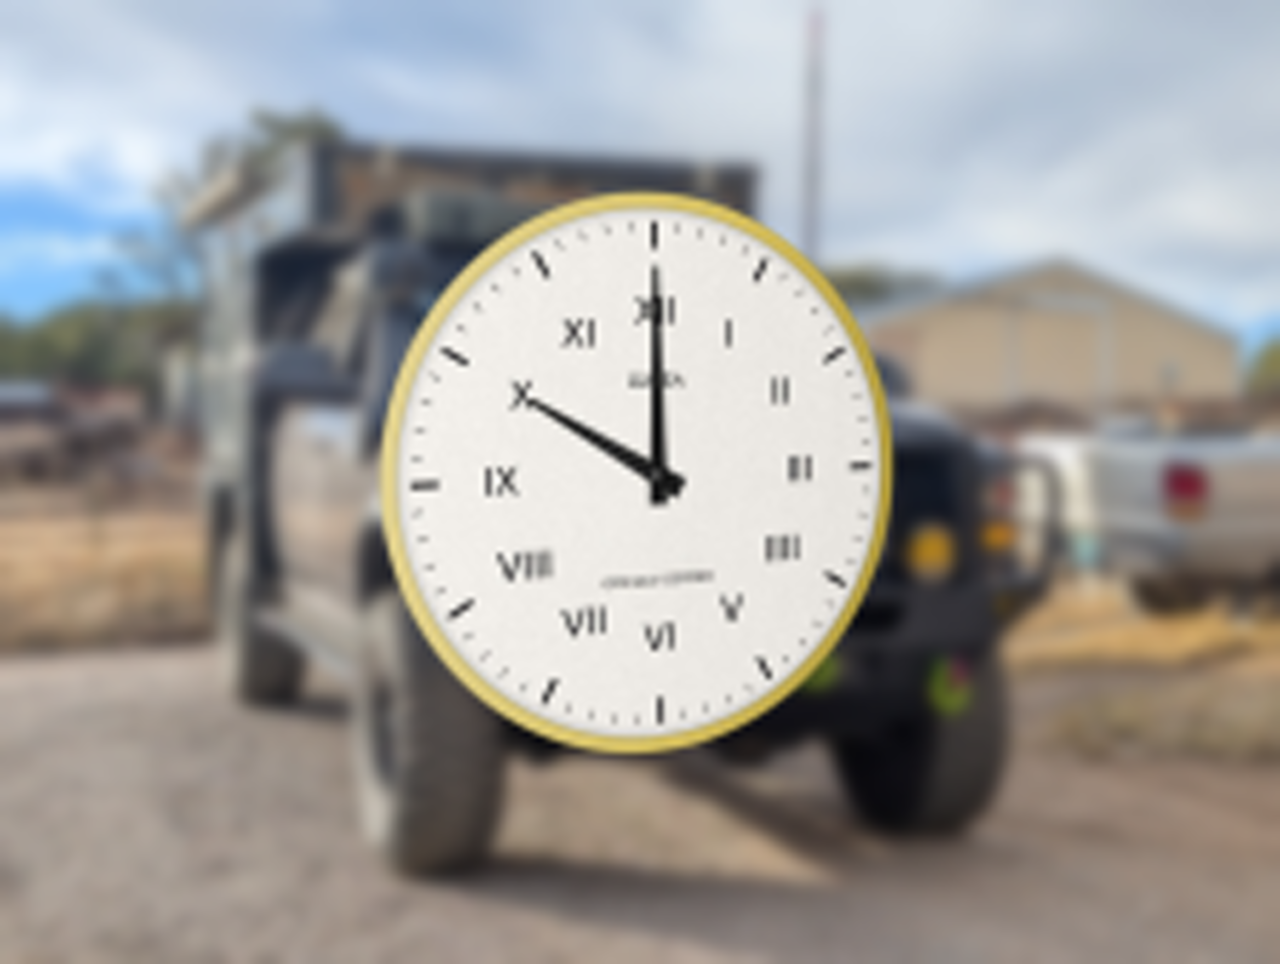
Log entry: {"hour": 10, "minute": 0}
